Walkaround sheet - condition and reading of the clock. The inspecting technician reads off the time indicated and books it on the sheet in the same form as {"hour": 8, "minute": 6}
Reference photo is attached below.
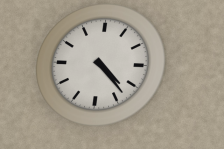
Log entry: {"hour": 4, "minute": 23}
